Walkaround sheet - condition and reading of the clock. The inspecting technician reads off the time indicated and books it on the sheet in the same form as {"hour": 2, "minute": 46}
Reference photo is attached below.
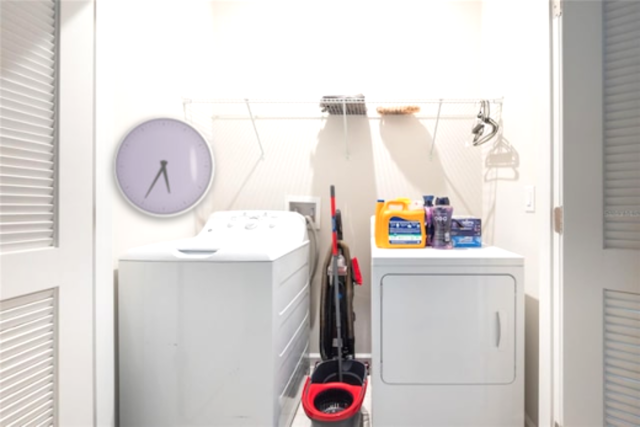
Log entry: {"hour": 5, "minute": 35}
